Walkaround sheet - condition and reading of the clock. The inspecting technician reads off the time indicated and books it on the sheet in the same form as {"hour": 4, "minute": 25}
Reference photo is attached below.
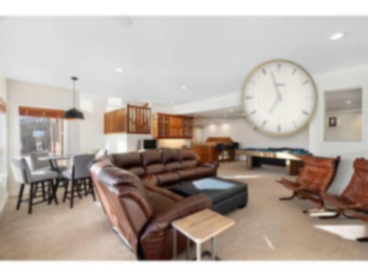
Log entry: {"hour": 6, "minute": 57}
